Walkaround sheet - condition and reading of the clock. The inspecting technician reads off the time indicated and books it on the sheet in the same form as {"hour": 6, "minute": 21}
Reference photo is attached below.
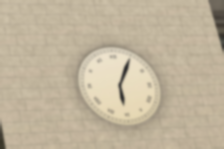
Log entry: {"hour": 6, "minute": 5}
